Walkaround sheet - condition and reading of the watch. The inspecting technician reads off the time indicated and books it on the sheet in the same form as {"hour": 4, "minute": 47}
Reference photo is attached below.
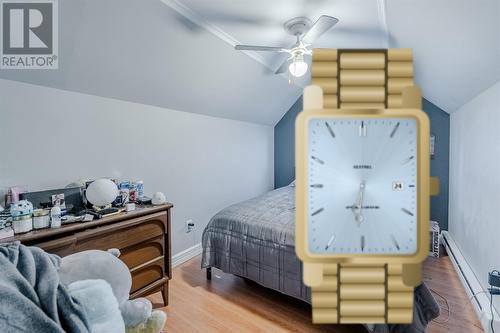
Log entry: {"hour": 6, "minute": 31}
